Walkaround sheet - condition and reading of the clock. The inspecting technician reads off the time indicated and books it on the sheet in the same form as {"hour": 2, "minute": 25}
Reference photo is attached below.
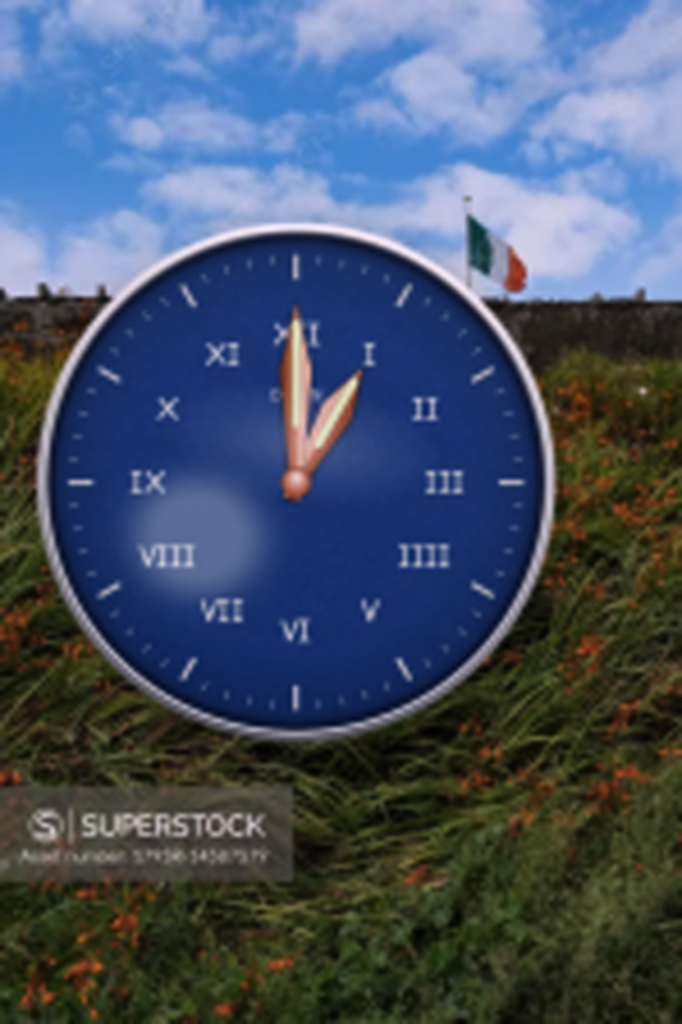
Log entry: {"hour": 1, "minute": 0}
